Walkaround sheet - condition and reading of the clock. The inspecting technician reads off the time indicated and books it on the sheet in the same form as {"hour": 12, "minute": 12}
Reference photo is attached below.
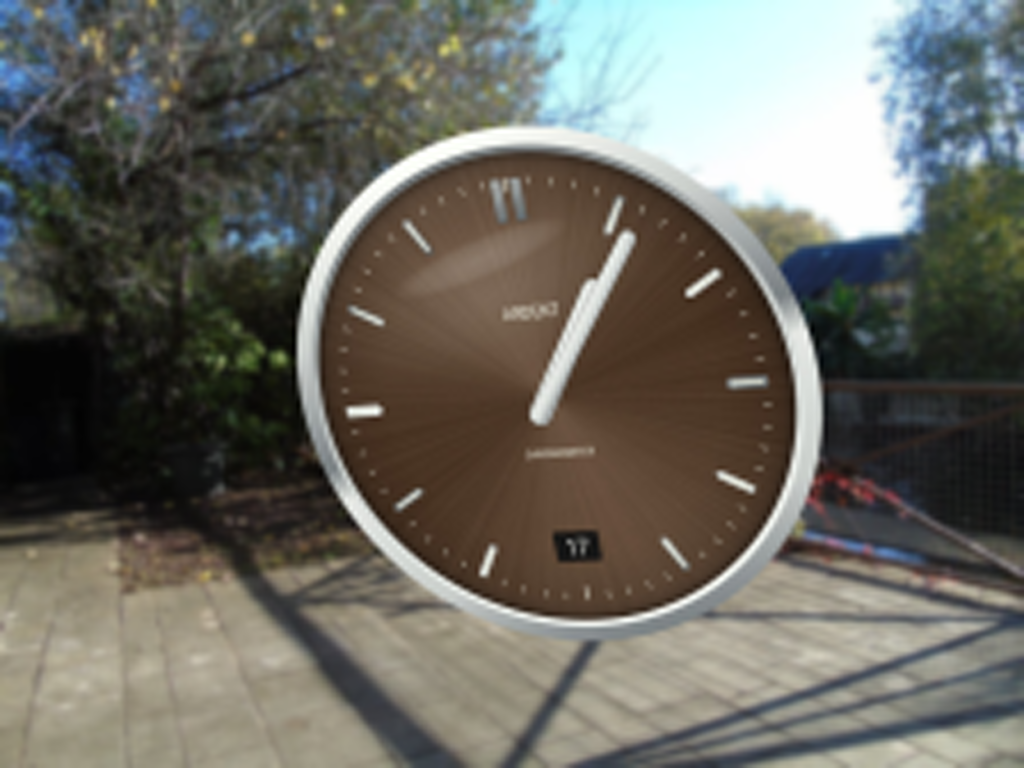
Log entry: {"hour": 1, "minute": 6}
